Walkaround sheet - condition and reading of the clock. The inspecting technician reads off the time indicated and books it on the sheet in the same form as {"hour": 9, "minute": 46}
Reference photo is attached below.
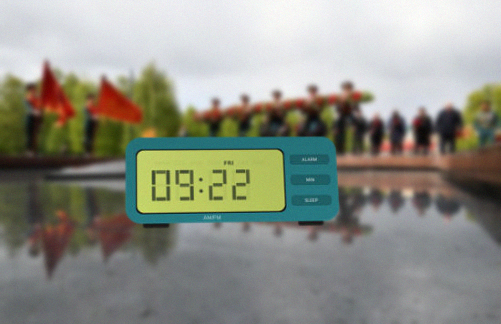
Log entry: {"hour": 9, "minute": 22}
